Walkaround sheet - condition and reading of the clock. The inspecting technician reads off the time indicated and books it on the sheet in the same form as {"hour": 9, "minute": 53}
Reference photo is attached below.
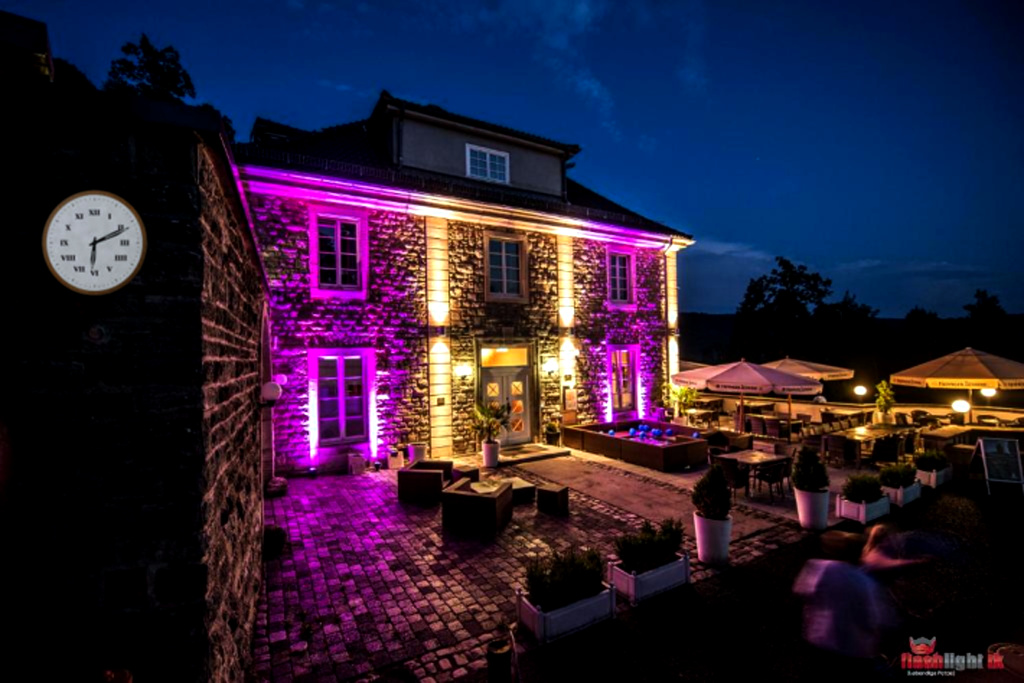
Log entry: {"hour": 6, "minute": 11}
